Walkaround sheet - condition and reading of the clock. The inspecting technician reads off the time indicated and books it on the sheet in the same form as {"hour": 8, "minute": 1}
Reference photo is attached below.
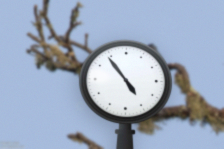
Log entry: {"hour": 4, "minute": 54}
